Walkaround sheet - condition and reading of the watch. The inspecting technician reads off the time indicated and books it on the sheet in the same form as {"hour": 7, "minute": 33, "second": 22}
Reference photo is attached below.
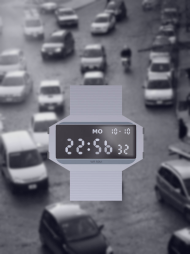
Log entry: {"hour": 22, "minute": 56, "second": 32}
